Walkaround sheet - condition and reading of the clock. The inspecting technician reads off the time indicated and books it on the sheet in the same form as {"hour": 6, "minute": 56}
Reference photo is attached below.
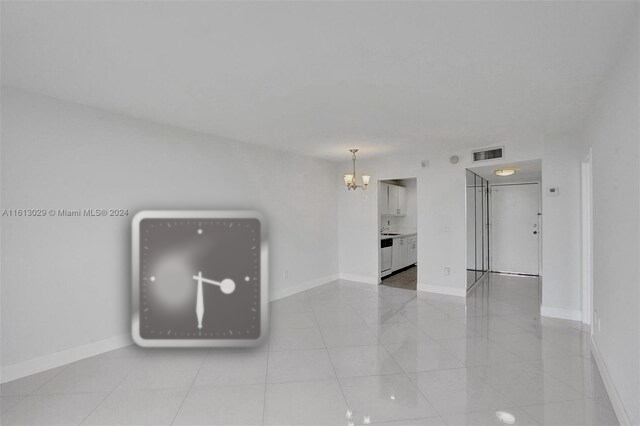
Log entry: {"hour": 3, "minute": 30}
